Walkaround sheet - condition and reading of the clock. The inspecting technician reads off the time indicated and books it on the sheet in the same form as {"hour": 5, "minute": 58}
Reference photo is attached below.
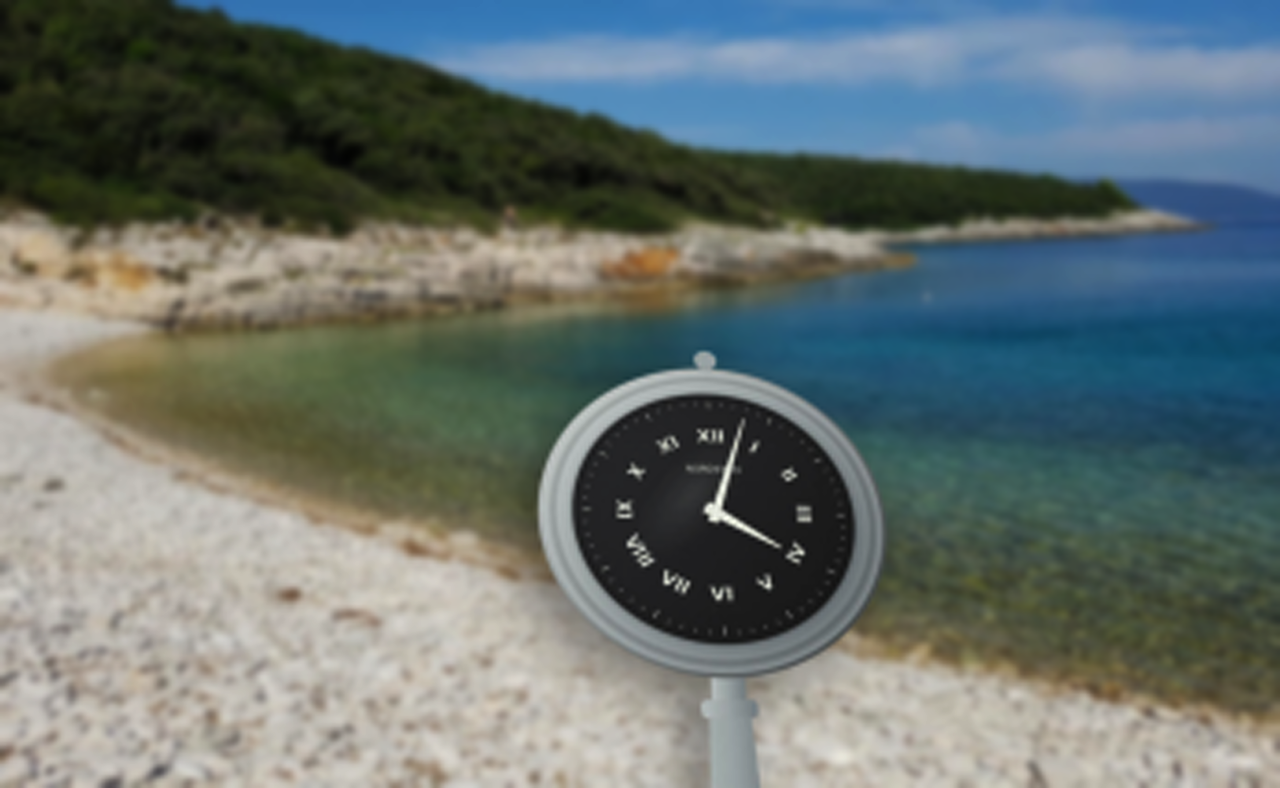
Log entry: {"hour": 4, "minute": 3}
